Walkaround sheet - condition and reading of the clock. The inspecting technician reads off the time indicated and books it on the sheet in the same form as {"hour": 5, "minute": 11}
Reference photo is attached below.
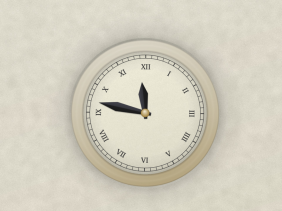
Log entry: {"hour": 11, "minute": 47}
